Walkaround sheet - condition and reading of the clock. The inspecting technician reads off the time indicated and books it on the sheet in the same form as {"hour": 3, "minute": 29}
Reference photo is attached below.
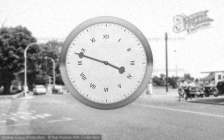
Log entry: {"hour": 3, "minute": 48}
